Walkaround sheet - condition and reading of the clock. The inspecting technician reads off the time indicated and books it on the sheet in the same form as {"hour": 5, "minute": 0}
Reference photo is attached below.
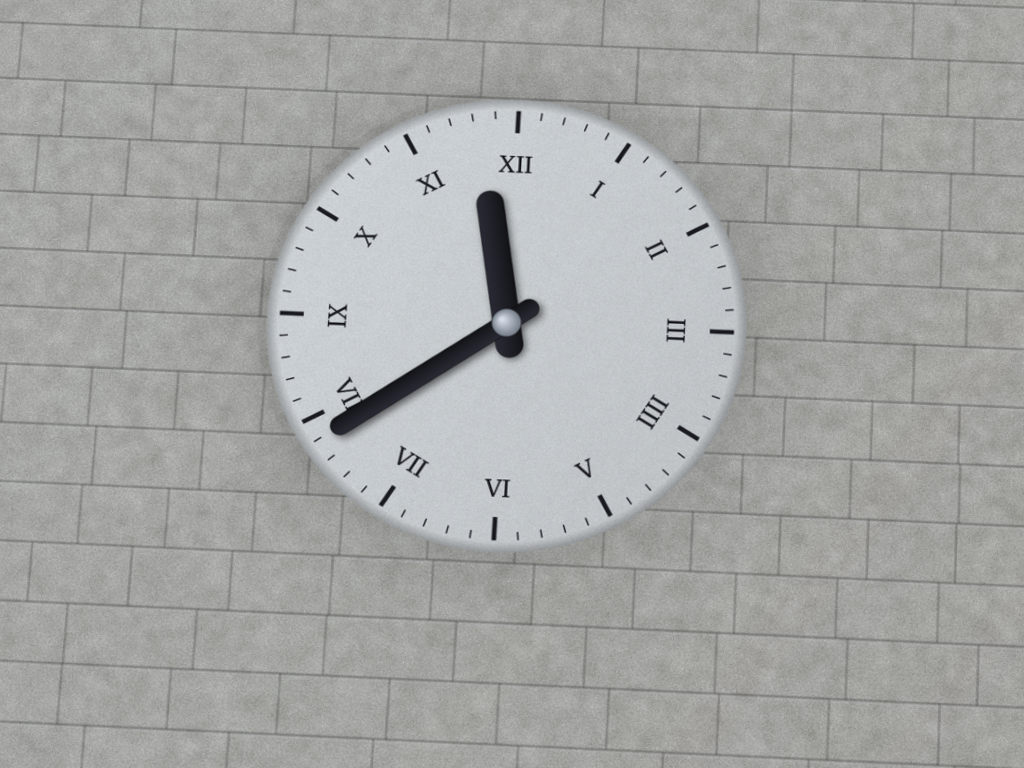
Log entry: {"hour": 11, "minute": 39}
